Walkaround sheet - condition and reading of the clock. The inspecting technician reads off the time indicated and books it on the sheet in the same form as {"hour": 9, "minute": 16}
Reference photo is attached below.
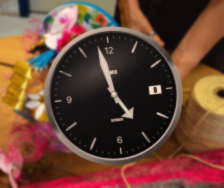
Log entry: {"hour": 4, "minute": 58}
